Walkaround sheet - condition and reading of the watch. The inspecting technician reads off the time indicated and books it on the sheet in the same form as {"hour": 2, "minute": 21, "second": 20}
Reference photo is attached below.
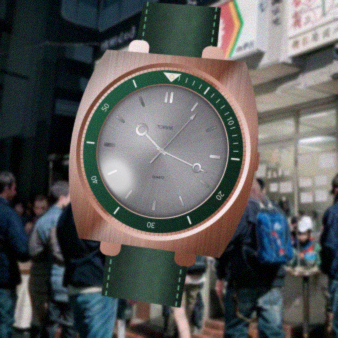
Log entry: {"hour": 10, "minute": 18, "second": 6}
